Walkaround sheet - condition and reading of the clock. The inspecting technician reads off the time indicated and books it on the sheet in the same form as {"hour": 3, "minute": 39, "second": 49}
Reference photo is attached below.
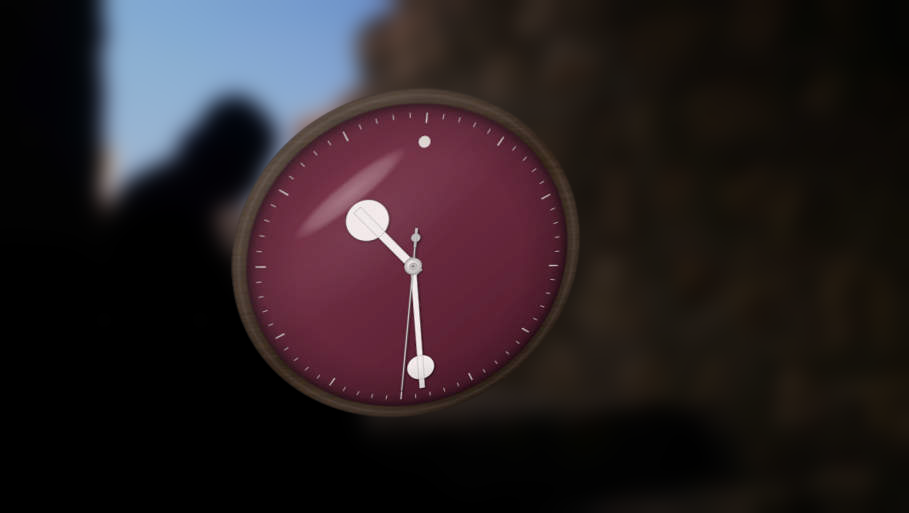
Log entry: {"hour": 10, "minute": 28, "second": 30}
